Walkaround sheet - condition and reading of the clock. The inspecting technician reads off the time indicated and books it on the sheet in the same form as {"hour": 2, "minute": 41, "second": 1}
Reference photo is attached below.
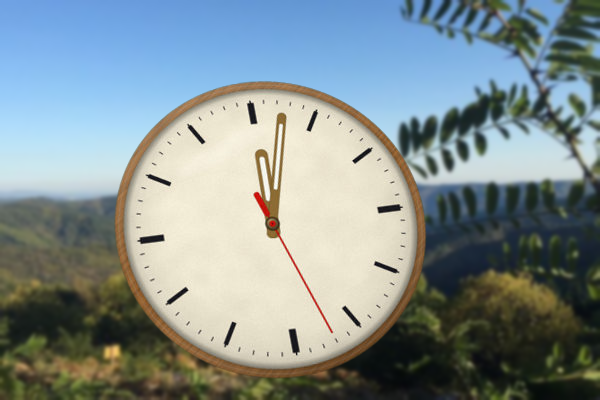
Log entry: {"hour": 12, "minute": 2, "second": 27}
